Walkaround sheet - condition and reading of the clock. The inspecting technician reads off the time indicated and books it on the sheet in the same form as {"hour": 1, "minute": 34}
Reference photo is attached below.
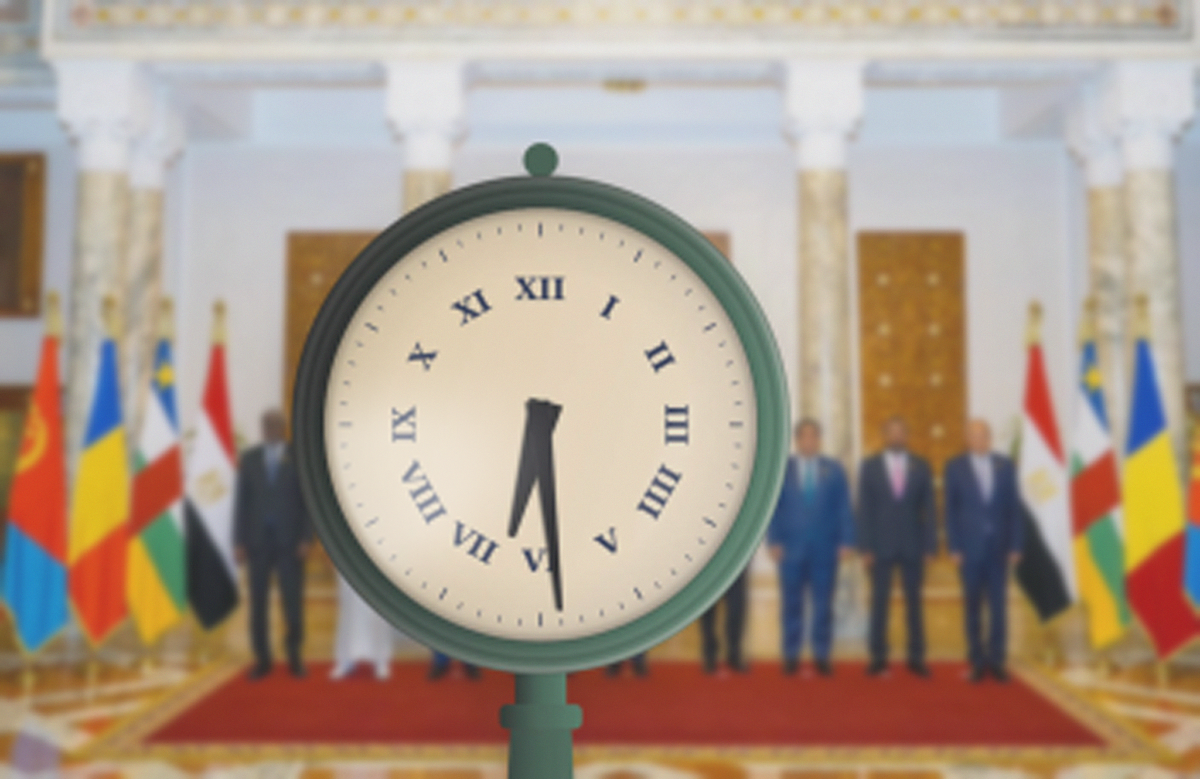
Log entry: {"hour": 6, "minute": 29}
